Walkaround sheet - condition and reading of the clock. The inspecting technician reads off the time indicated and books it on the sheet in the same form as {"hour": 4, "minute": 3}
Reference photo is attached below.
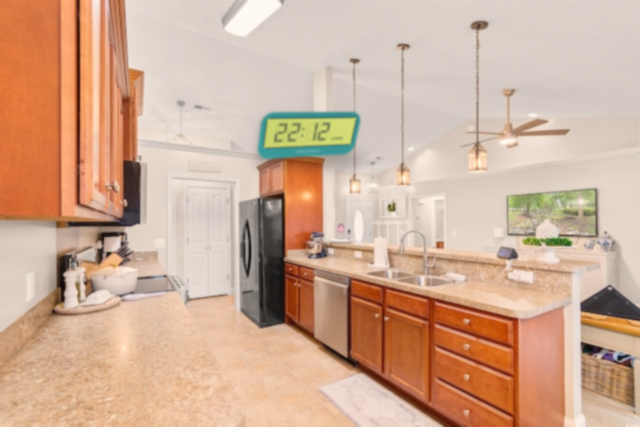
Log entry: {"hour": 22, "minute": 12}
